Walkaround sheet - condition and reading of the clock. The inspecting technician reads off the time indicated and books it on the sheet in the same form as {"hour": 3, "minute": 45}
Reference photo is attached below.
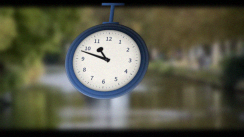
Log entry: {"hour": 10, "minute": 48}
